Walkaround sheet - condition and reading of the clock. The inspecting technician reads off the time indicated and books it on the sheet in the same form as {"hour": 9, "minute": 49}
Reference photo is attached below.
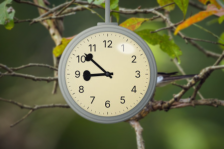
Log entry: {"hour": 8, "minute": 52}
